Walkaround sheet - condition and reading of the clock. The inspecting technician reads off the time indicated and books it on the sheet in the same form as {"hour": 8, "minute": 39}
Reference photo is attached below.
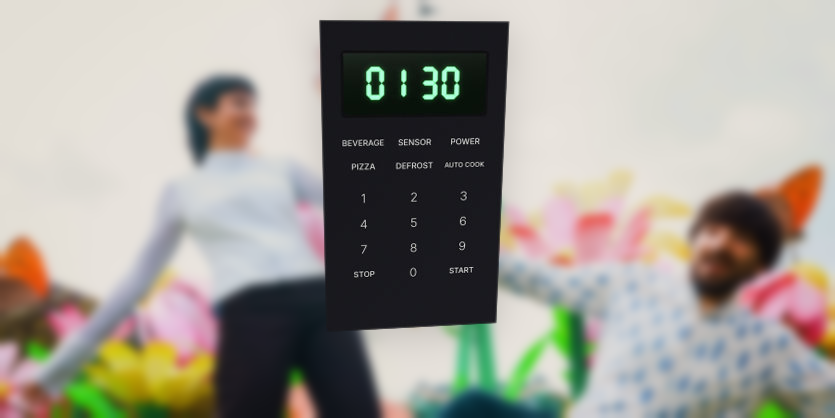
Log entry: {"hour": 1, "minute": 30}
